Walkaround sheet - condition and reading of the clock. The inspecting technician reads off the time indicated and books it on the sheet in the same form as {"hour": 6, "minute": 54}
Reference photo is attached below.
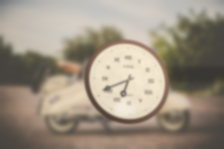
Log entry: {"hour": 6, "minute": 41}
